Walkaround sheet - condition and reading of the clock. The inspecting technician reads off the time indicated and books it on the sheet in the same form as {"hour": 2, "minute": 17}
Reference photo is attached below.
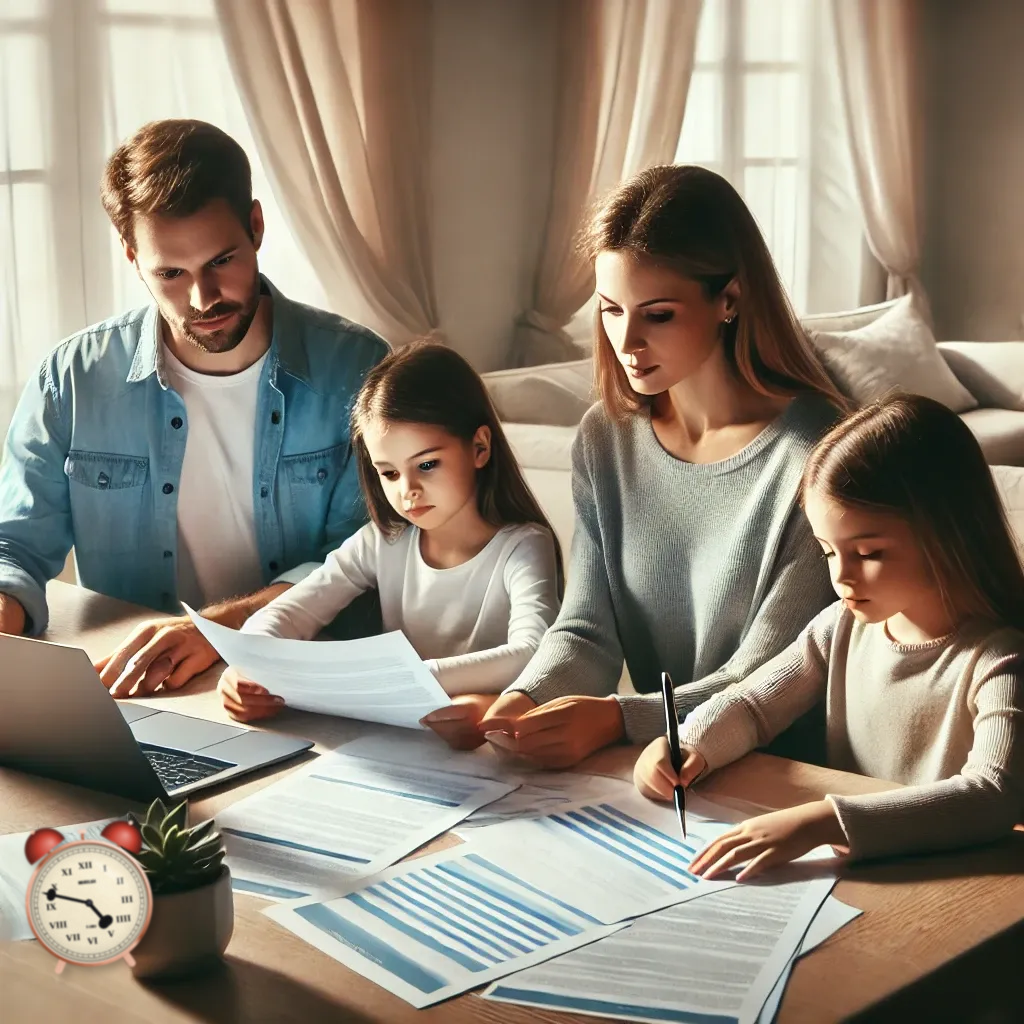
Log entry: {"hour": 4, "minute": 48}
